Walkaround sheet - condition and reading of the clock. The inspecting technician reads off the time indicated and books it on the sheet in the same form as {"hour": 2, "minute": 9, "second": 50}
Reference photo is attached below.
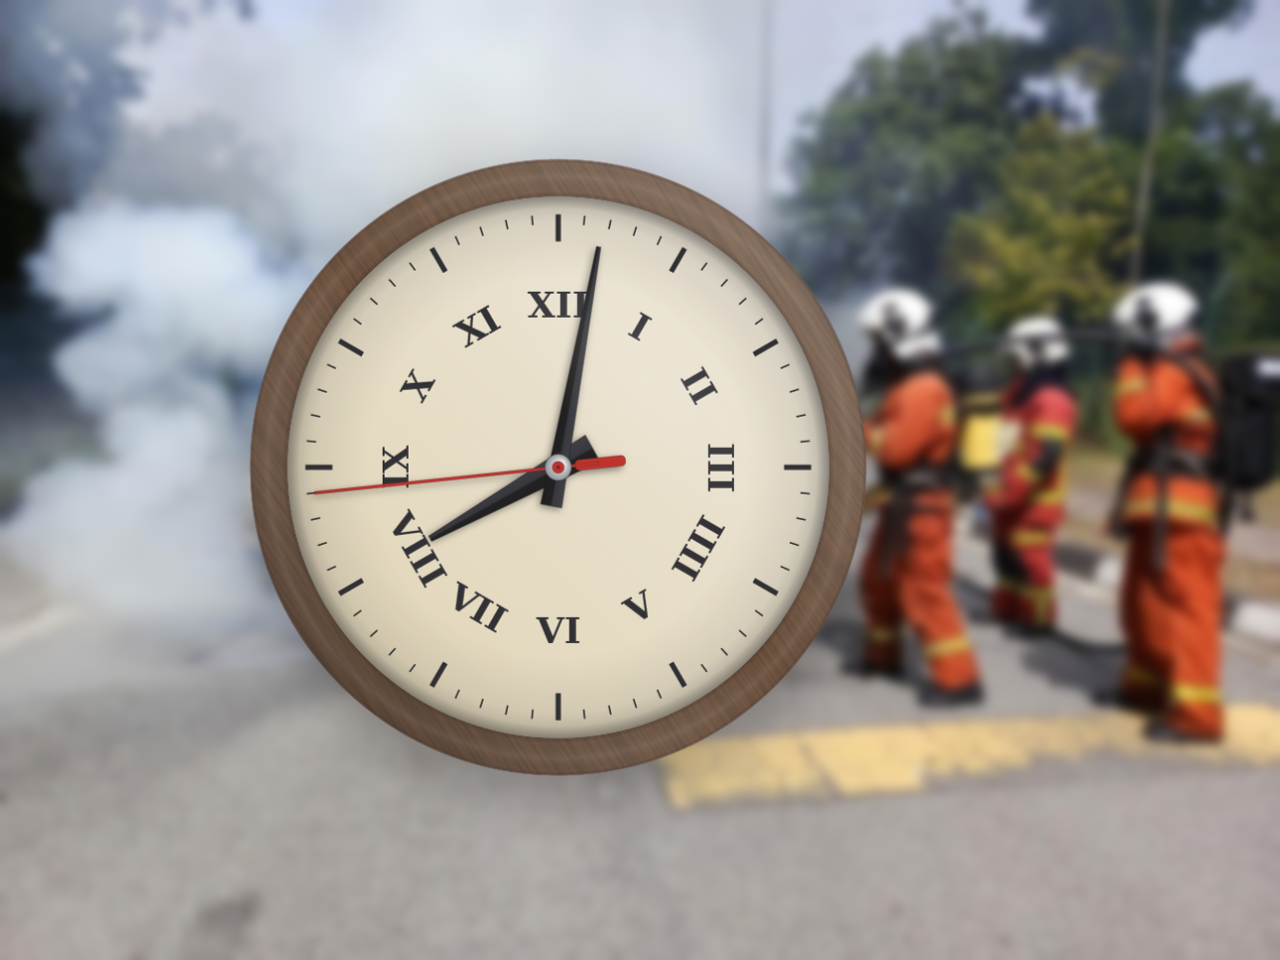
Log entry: {"hour": 8, "minute": 1, "second": 44}
